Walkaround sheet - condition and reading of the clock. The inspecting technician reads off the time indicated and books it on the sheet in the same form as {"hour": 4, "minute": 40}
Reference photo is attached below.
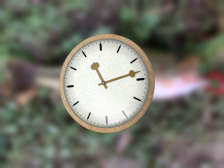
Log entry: {"hour": 11, "minute": 13}
